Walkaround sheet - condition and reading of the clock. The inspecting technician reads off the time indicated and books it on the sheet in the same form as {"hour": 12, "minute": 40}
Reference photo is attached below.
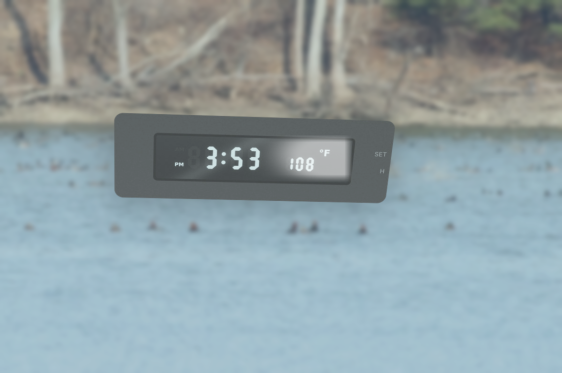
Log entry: {"hour": 3, "minute": 53}
